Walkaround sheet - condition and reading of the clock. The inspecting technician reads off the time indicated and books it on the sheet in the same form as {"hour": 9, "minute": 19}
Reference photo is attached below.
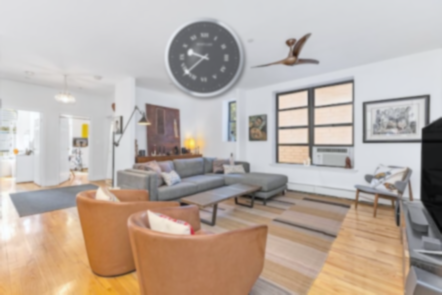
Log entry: {"hour": 9, "minute": 38}
